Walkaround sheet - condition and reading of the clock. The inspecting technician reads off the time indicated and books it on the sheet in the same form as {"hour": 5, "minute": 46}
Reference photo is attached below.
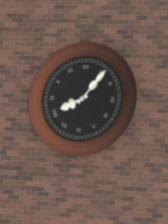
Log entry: {"hour": 8, "minute": 6}
